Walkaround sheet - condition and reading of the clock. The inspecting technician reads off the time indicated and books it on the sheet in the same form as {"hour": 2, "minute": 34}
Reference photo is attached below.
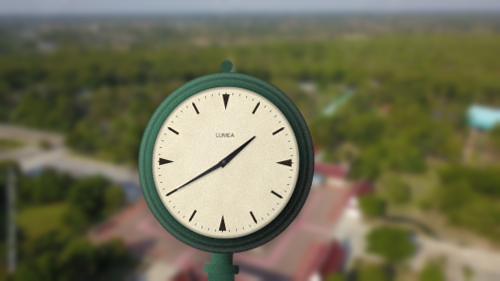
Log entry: {"hour": 1, "minute": 40}
